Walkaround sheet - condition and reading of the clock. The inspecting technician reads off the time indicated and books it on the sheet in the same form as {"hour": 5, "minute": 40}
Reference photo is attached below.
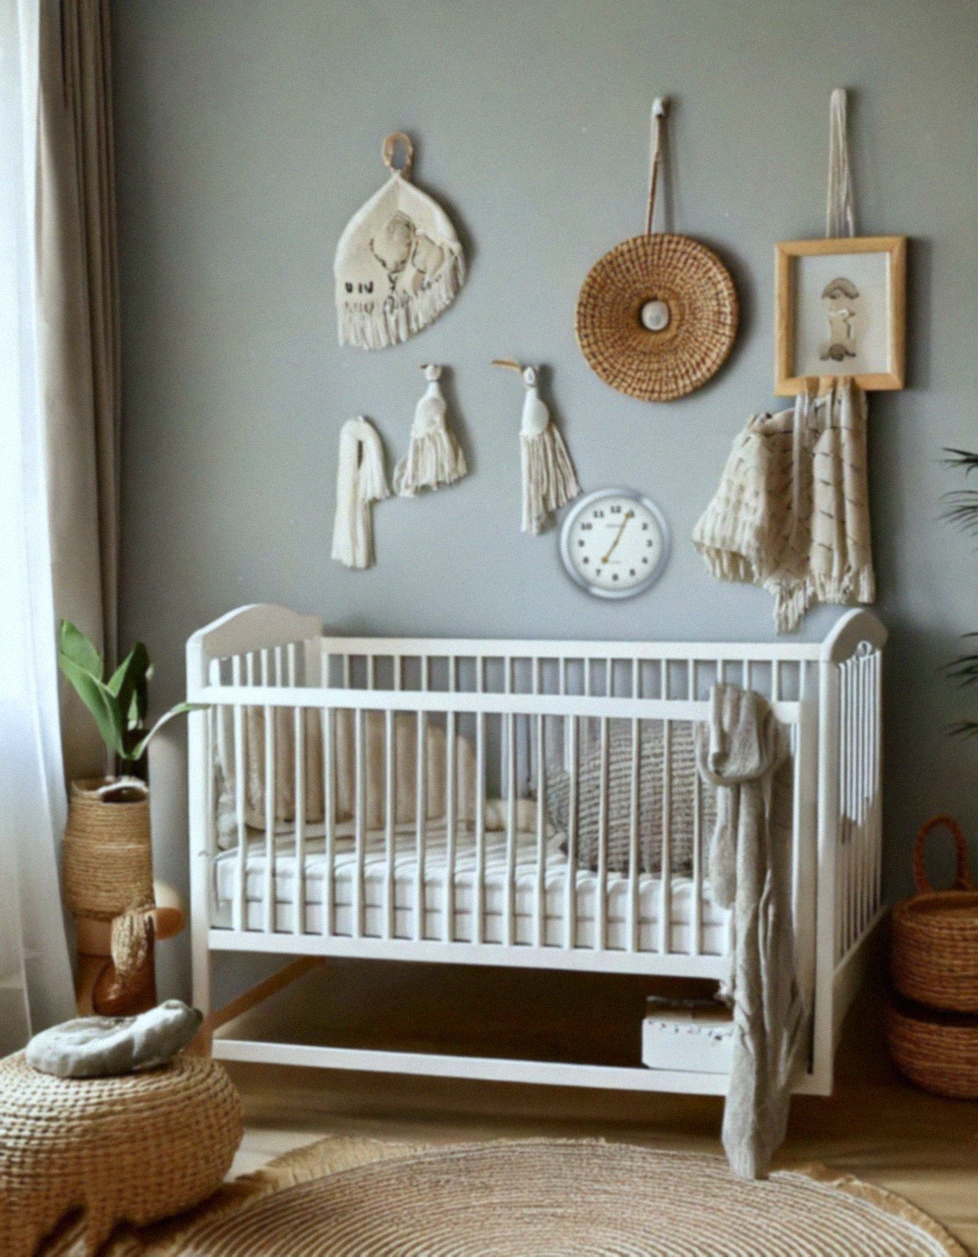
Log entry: {"hour": 7, "minute": 4}
